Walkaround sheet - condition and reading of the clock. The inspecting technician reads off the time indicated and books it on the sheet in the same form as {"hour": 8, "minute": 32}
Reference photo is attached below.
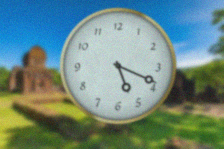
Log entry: {"hour": 5, "minute": 19}
